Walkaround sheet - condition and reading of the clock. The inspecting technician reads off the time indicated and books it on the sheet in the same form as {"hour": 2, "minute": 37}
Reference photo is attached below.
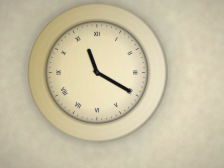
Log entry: {"hour": 11, "minute": 20}
